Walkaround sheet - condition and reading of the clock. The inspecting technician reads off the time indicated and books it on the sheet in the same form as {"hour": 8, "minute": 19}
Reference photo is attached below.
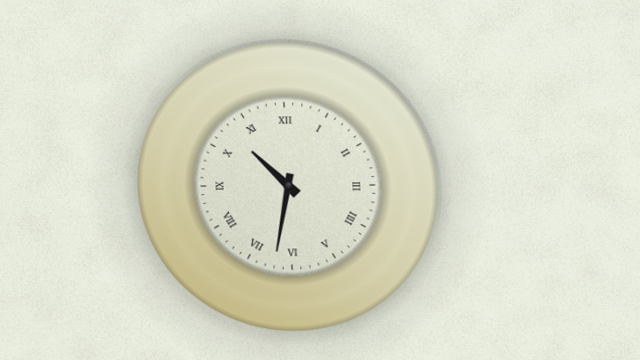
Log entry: {"hour": 10, "minute": 32}
